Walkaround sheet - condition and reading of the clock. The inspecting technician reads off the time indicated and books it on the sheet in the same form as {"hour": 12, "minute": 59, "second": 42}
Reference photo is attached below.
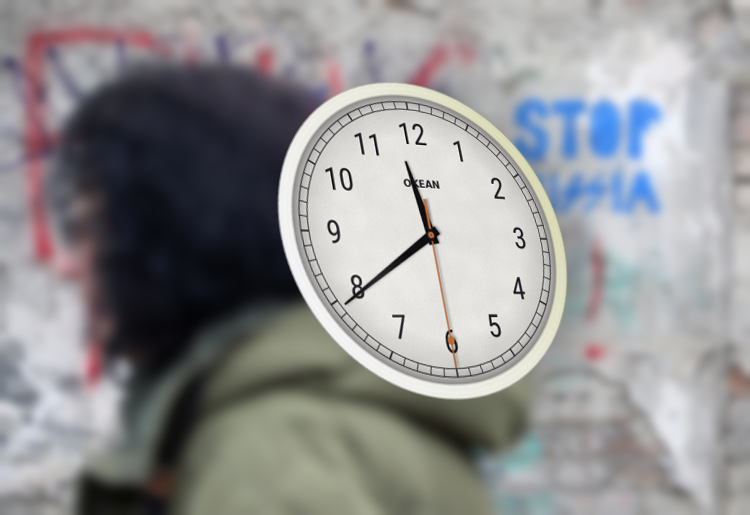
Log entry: {"hour": 11, "minute": 39, "second": 30}
